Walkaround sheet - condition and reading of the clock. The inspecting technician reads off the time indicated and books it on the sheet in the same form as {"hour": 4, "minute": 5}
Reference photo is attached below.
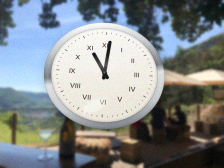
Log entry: {"hour": 11, "minute": 1}
